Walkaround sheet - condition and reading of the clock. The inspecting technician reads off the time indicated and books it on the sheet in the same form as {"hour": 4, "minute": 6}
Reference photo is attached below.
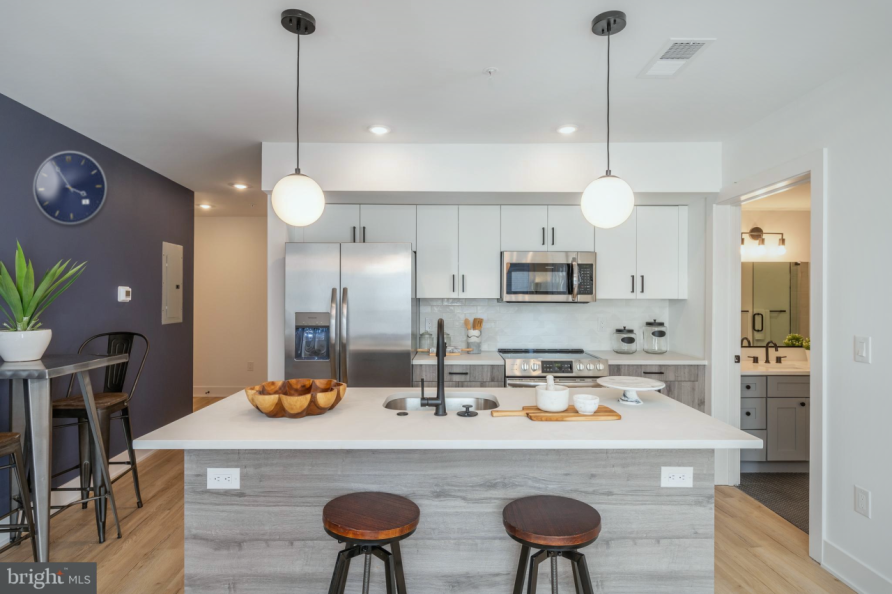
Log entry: {"hour": 3, "minute": 55}
